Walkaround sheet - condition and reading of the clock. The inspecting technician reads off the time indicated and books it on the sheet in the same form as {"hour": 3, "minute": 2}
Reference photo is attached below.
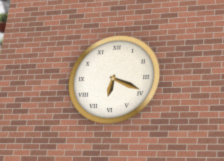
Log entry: {"hour": 6, "minute": 19}
